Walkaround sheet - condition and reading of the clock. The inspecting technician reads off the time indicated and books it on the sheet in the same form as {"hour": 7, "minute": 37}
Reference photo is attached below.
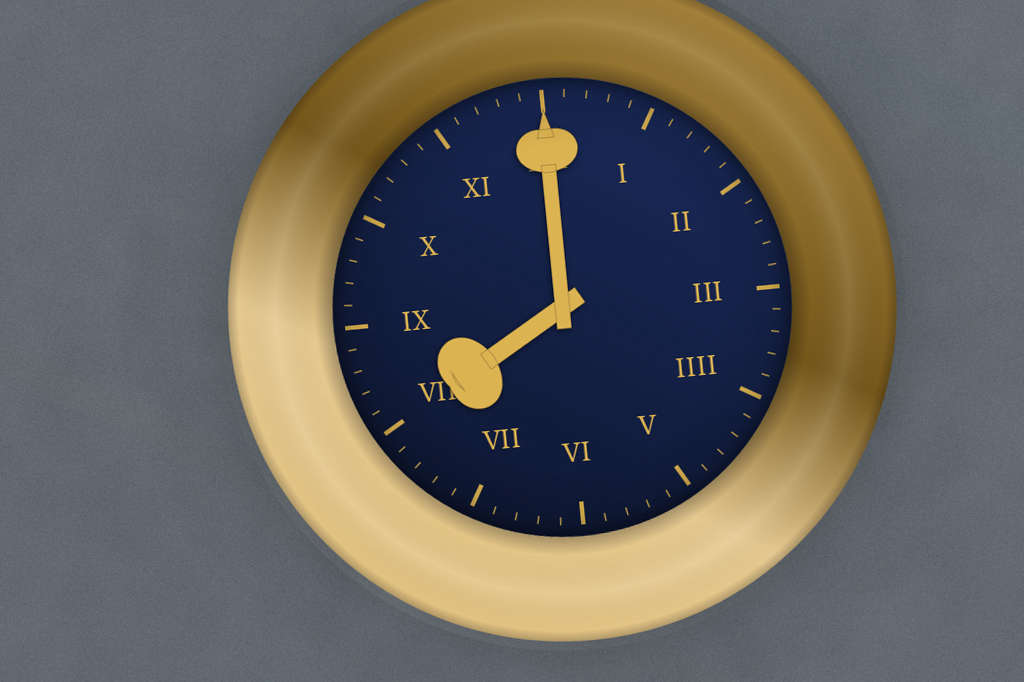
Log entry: {"hour": 8, "minute": 0}
